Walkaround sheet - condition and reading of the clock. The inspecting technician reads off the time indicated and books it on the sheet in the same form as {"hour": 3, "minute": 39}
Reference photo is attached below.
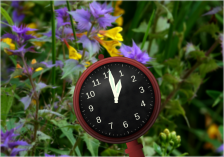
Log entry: {"hour": 1, "minute": 1}
